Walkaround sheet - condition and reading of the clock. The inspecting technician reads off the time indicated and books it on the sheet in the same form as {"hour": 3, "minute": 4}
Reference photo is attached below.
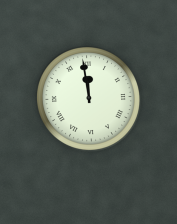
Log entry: {"hour": 11, "minute": 59}
